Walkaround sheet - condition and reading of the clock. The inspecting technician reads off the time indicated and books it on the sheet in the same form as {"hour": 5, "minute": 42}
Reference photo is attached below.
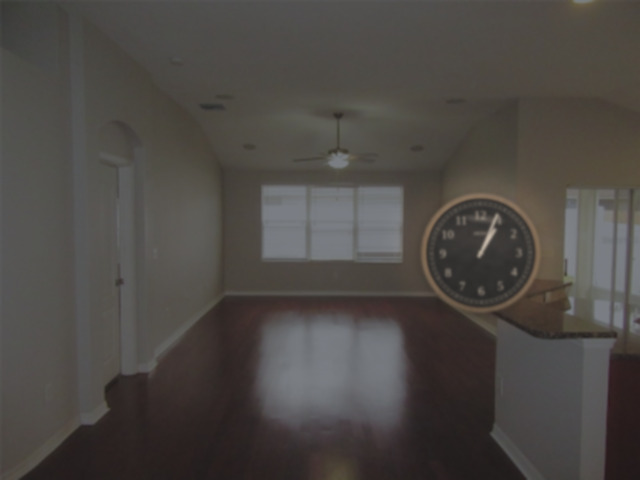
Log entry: {"hour": 1, "minute": 4}
